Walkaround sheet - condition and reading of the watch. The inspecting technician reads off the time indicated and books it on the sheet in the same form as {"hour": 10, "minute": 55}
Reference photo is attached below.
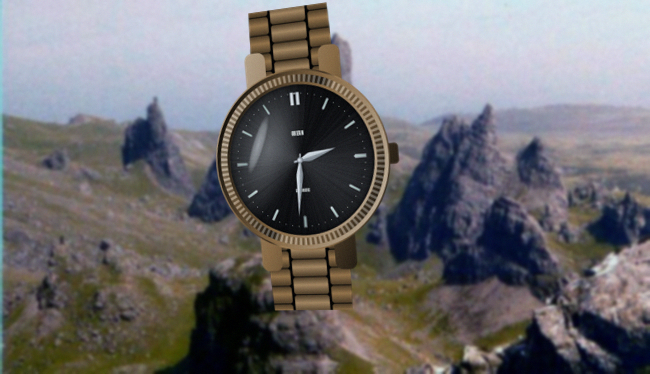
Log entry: {"hour": 2, "minute": 31}
